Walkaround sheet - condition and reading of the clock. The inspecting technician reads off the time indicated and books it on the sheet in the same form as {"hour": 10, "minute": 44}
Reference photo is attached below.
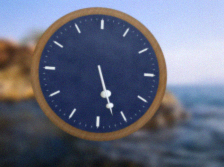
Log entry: {"hour": 5, "minute": 27}
